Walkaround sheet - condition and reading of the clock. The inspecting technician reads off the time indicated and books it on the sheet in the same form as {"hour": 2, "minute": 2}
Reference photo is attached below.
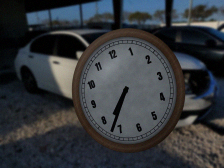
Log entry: {"hour": 7, "minute": 37}
